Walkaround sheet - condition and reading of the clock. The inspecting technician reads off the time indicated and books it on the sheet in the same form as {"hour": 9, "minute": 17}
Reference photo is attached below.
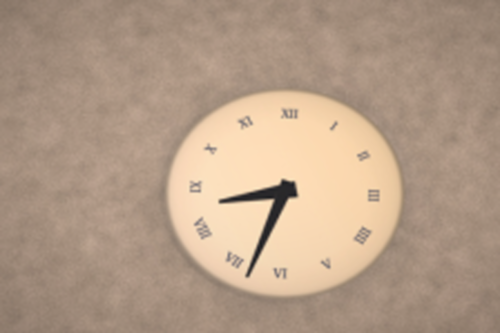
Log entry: {"hour": 8, "minute": 33}
